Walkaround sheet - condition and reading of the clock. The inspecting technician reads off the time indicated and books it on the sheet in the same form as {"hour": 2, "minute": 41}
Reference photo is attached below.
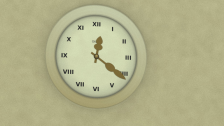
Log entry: {"hour": 12, "minute": 21}
